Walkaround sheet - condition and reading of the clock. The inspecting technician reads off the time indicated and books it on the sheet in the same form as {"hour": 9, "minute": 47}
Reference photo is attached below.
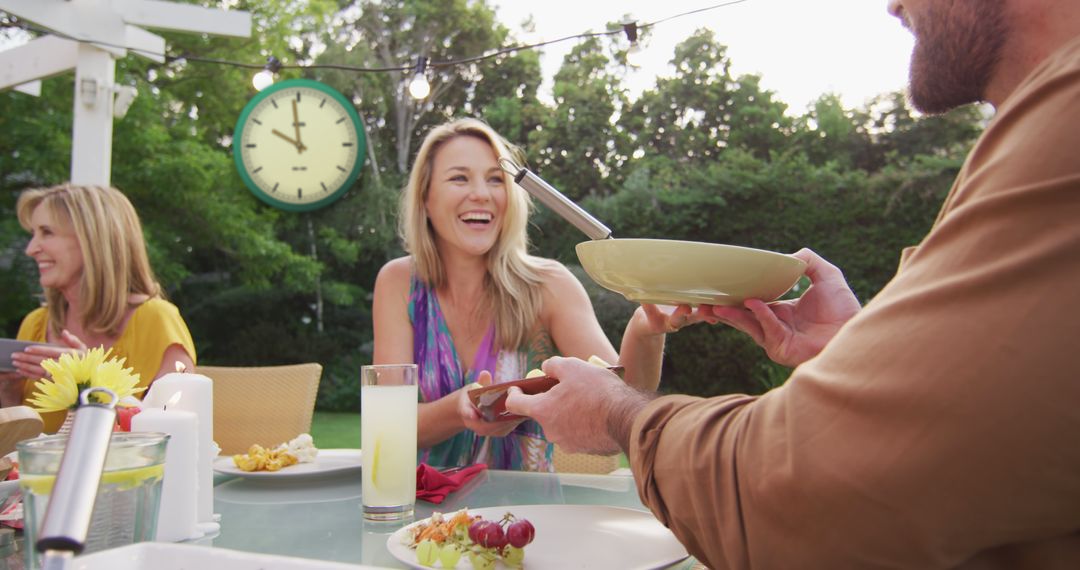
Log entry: {"hour": 9, "minute": 59}
